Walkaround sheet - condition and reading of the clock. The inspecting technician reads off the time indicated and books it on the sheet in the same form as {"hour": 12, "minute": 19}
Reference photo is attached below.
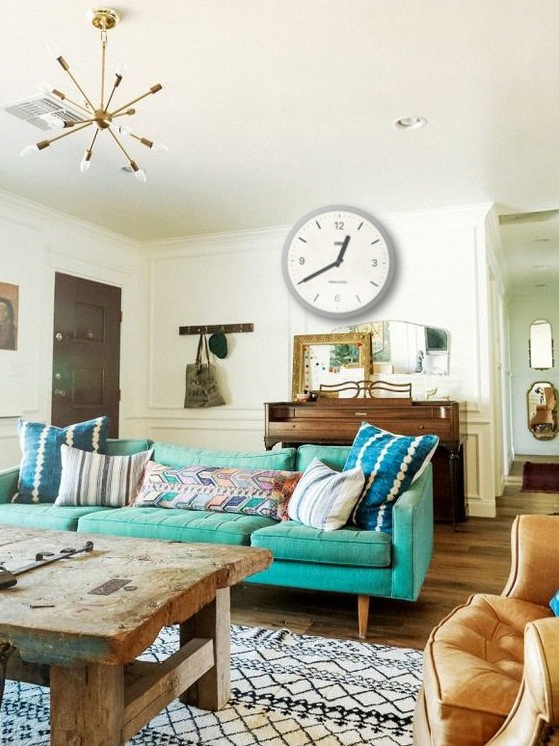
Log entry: {"hour": 12, "minute": 40}
